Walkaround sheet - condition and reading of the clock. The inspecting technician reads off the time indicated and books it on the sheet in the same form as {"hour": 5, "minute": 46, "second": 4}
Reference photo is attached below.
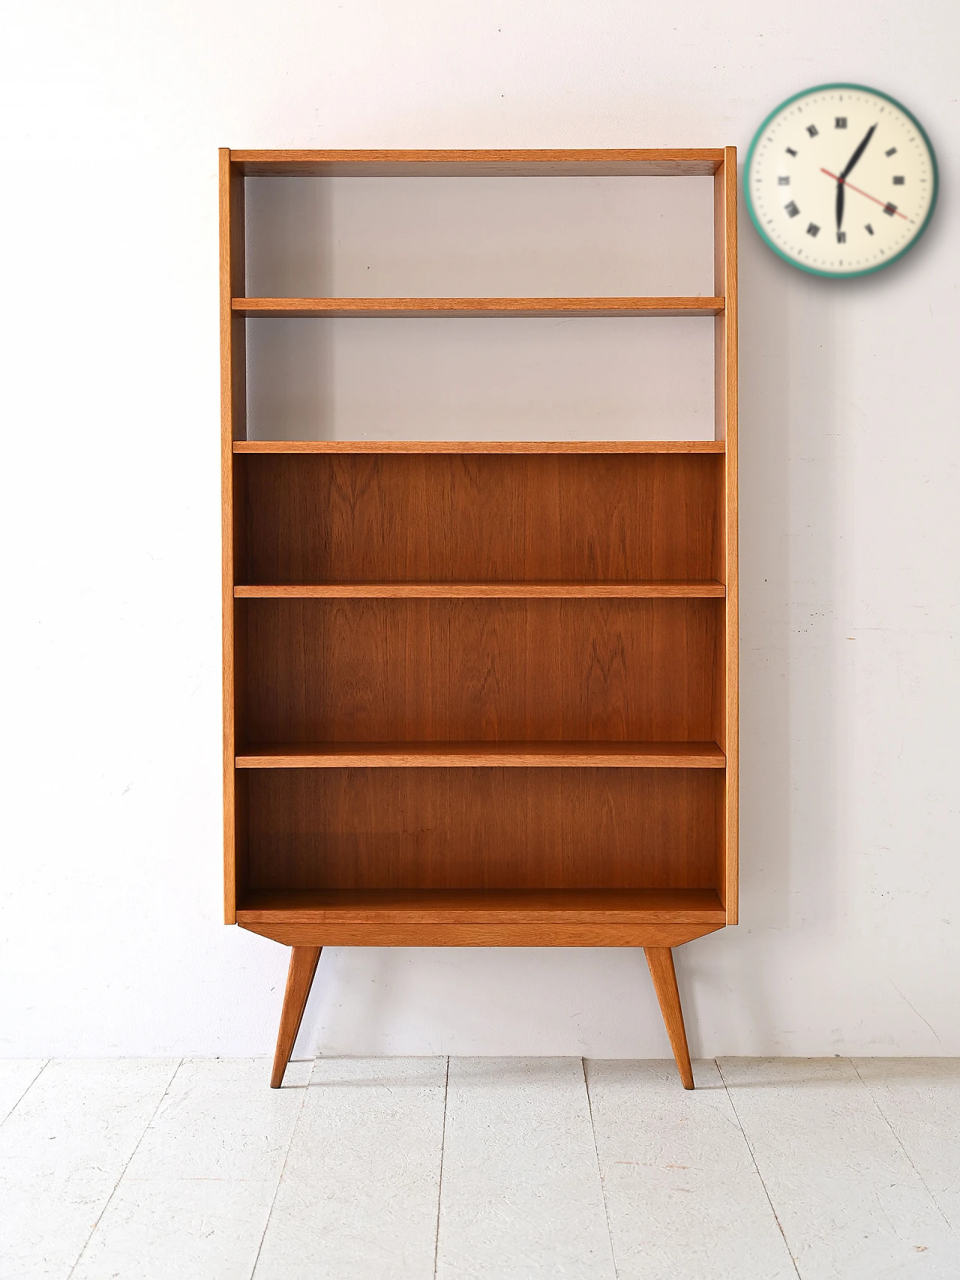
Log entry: {"hour": 6, "minute": 5, "second": 20}
